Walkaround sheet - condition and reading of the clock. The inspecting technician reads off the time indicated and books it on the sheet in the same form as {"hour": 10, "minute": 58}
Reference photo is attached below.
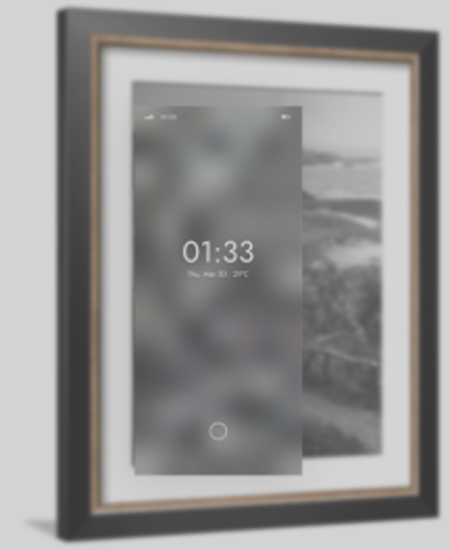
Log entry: {"hour": 1, "minute": 33}
